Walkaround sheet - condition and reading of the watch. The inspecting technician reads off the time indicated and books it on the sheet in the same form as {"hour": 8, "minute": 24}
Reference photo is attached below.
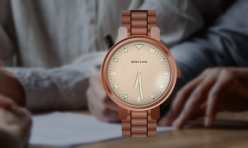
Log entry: {"hour": 6, "minute": 29}
